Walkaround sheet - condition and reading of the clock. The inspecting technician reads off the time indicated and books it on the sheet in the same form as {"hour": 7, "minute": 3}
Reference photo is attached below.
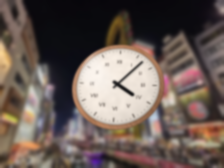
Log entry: {"hour": 4, "minute": 7}
